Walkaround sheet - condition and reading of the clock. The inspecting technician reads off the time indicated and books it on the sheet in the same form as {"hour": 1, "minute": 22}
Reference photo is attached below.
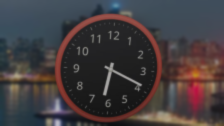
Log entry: {"hour": 6, "minute": 19}
